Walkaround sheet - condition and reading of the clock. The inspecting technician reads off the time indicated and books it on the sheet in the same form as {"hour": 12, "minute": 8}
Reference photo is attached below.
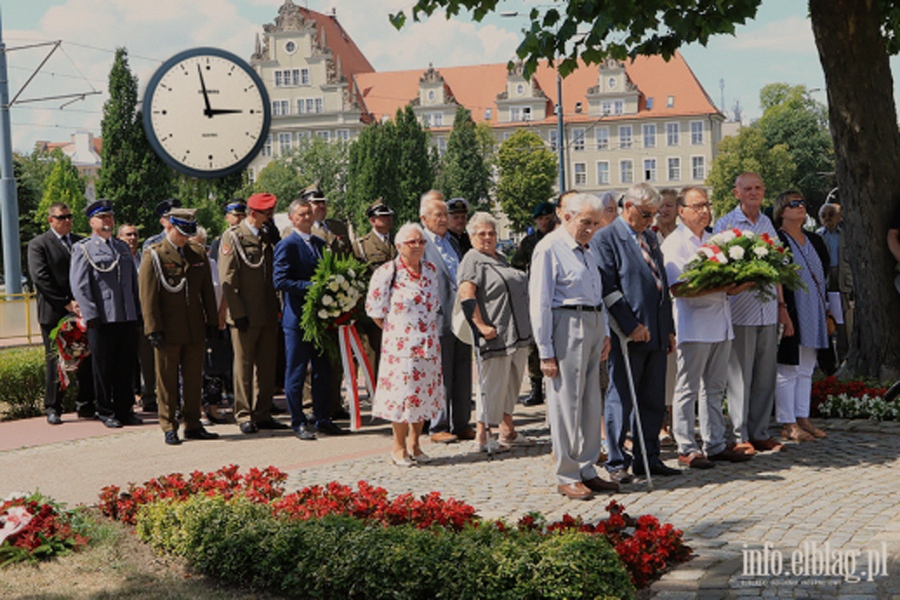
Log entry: {"hour": 2, "minute": 58}
